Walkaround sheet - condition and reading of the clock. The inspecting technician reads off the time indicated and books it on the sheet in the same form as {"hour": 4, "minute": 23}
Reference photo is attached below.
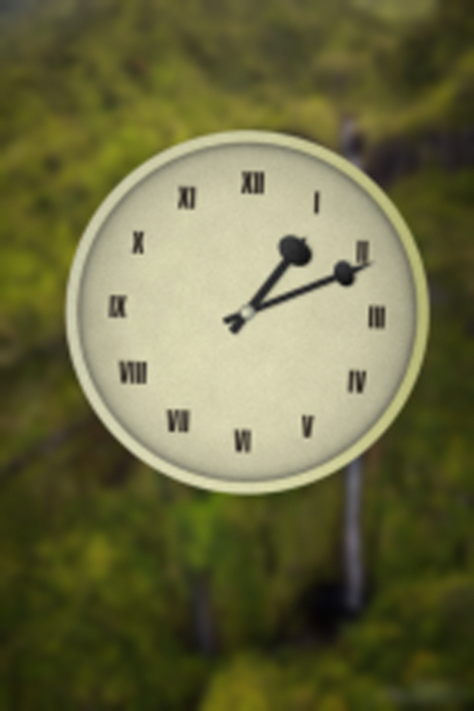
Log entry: {"hour": 1, "minute": 11}
